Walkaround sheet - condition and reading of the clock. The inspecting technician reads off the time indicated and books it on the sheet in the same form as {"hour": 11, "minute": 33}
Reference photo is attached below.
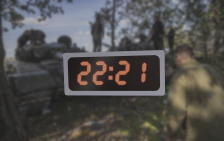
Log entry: {"hour": 22, "minute": 21}
